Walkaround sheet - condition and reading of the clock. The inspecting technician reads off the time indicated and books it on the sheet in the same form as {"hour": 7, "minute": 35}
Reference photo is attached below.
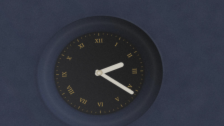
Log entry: {"hour": 2, "minute": 21}
